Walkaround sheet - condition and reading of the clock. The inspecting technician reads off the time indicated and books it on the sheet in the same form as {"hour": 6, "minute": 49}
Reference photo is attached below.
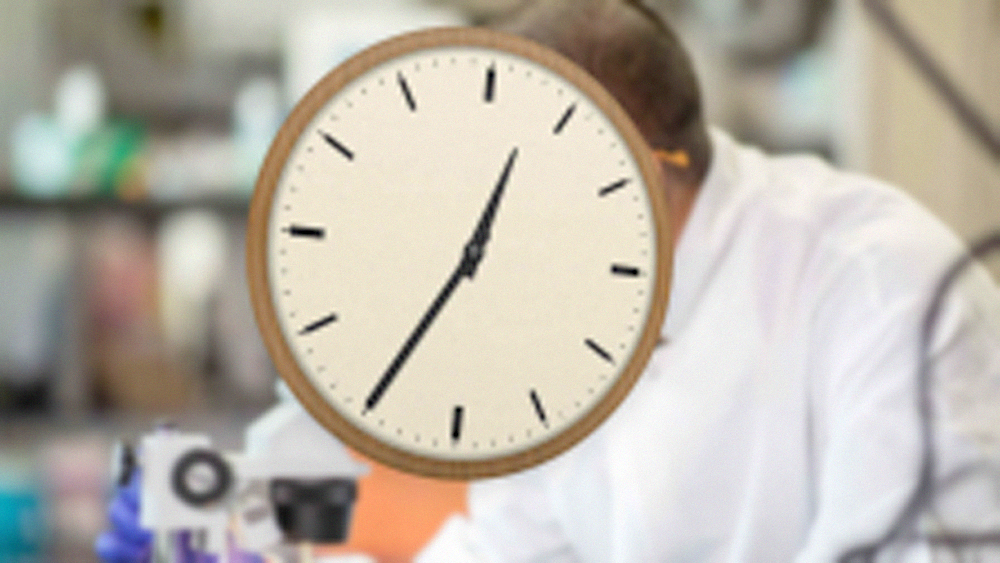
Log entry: {"hour": 12, "minute": 35}
